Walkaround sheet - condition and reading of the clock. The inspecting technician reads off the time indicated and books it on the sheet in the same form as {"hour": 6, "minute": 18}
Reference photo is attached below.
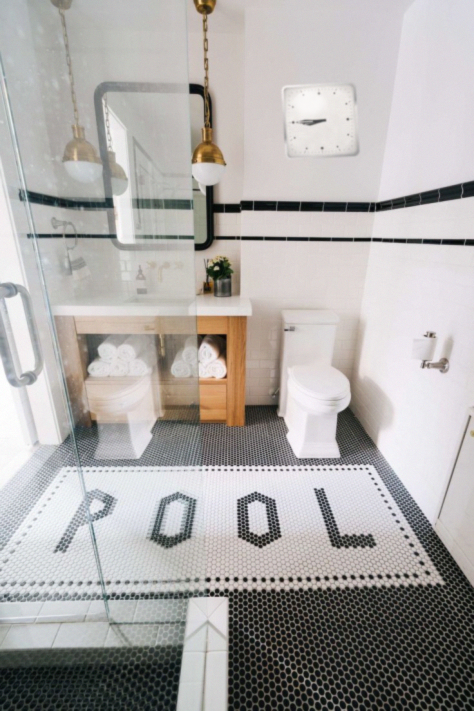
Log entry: {"hour": 8, "minute": 45}
